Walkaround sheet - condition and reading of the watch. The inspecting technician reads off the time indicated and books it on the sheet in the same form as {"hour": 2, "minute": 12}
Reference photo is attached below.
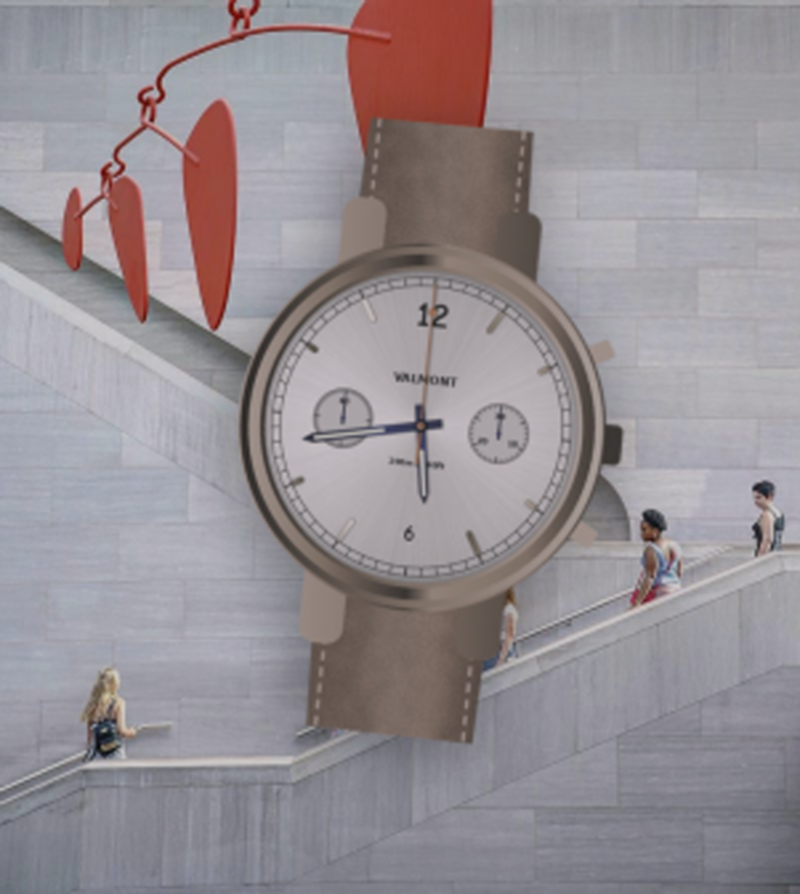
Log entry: {"hour": 5, "minute": 43}
